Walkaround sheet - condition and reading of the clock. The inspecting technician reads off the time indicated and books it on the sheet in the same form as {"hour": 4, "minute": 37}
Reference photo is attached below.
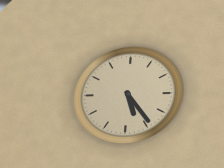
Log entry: {"hour": 5, "minute": 24}
